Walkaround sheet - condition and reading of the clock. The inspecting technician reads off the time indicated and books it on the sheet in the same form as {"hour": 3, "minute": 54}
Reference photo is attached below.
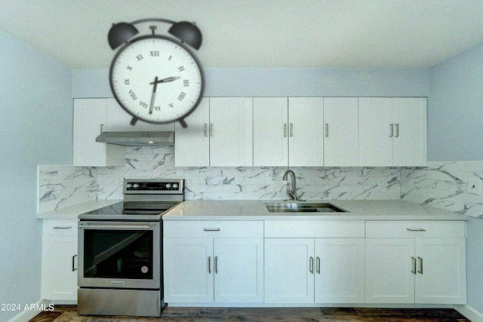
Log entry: {"hour": 2, "minute": 32}
